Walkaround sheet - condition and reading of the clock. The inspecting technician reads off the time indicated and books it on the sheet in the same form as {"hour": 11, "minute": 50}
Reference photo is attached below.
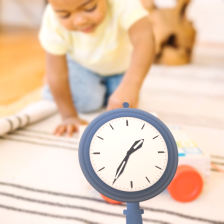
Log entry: {"hour": 1, "minute": 35}
